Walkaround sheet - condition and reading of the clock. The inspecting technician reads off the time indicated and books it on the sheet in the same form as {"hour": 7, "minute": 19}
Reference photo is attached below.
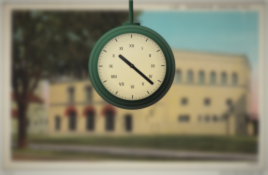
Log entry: {"hour": 10, "minute": 22}
